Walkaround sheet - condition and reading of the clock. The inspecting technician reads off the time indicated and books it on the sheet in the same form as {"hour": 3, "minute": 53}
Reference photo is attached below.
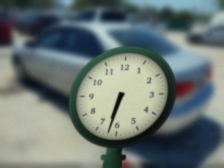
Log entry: {"hour": 6, "minute": 32}
